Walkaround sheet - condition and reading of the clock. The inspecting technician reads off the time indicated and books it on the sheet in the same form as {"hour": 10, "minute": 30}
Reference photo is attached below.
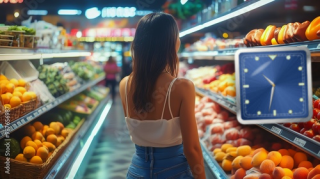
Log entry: {"hour": 10, "minute": 32}
